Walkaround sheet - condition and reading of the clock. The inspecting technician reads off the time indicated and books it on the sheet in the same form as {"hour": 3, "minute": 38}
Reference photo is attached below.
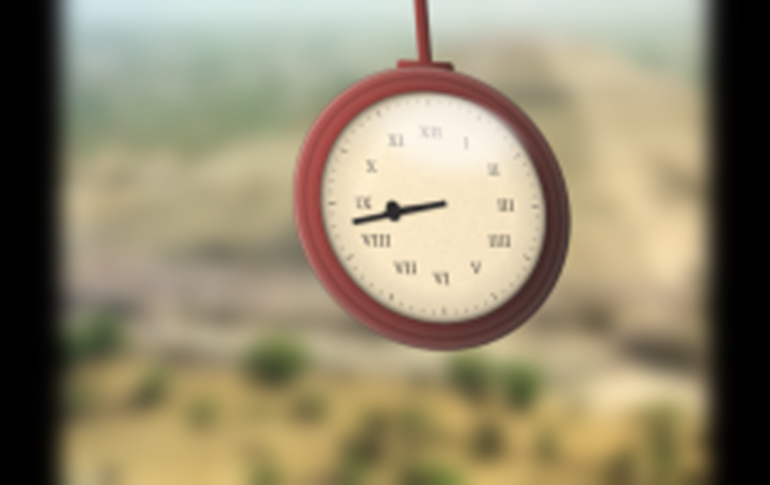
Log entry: {"hour": 8, "minute": 43}
